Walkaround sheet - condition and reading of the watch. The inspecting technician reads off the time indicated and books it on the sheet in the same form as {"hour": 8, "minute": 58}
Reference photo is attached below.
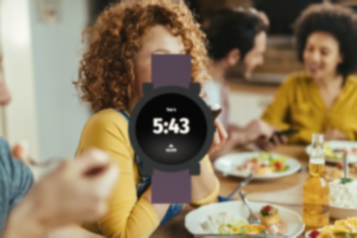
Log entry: {"hour": 5, "minute": 43}
